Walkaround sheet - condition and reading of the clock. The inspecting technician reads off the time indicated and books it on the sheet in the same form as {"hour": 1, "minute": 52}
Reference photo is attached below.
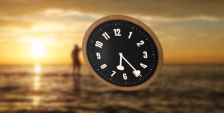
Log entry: {"hour": 6, "minute": 24}
